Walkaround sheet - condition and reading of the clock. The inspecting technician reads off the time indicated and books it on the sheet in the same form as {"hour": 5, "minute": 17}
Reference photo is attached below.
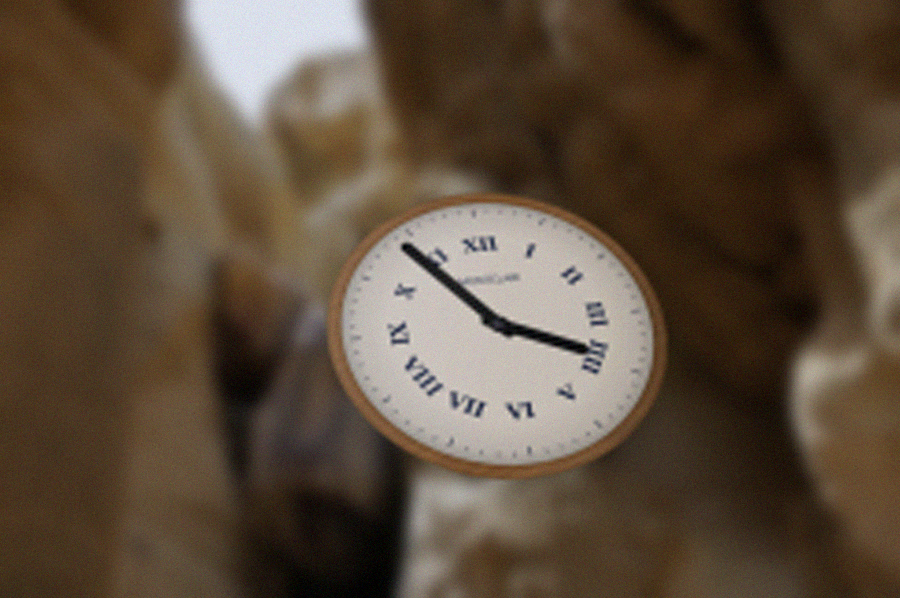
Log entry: {"hour": 3, "minute": 54}
